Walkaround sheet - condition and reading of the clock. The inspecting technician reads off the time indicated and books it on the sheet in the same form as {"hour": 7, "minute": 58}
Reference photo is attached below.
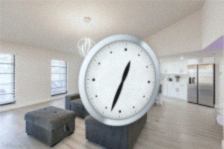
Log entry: {"hour": 12, "minute": 33}
